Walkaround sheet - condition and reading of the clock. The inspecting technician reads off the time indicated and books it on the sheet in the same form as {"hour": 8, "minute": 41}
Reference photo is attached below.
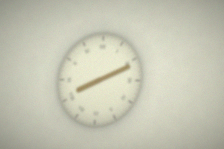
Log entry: {"hour": 8, "minute": 11}
